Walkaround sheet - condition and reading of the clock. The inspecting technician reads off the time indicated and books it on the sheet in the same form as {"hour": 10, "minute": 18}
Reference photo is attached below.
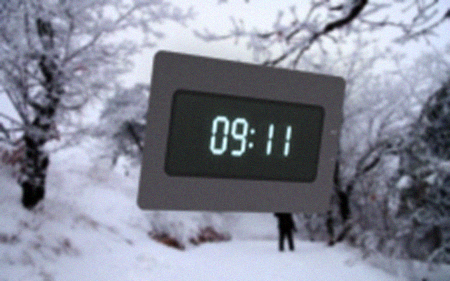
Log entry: {"hour": 9, "minute": 11}
